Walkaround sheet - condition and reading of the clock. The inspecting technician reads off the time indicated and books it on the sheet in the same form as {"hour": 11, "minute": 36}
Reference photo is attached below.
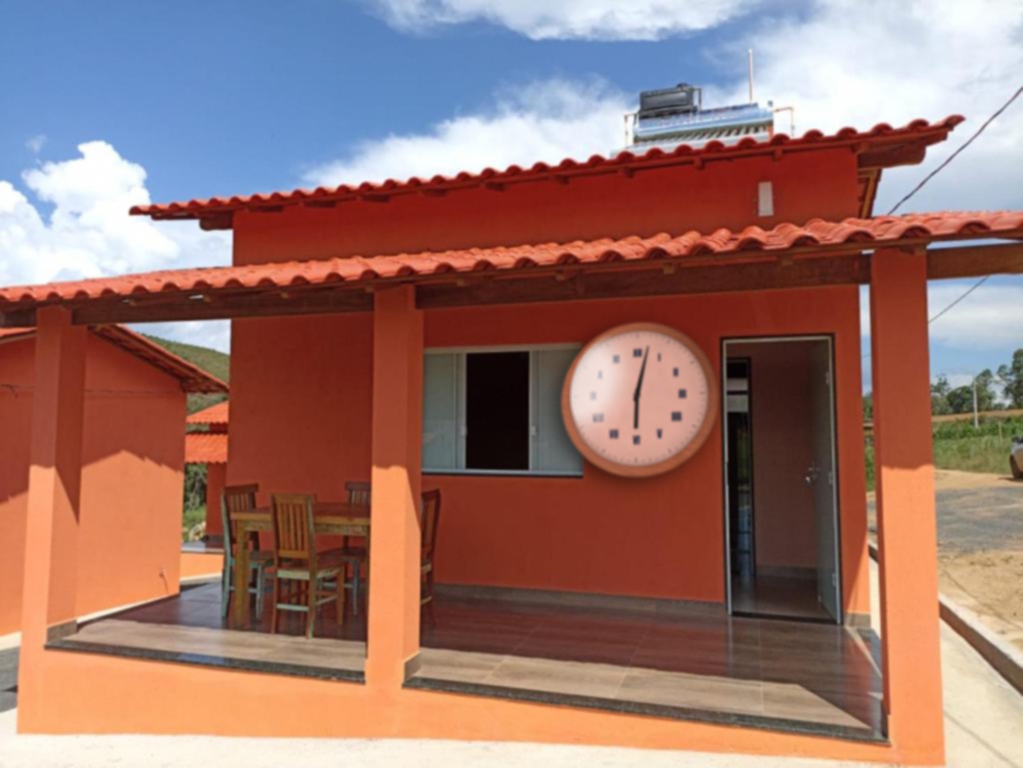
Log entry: {"hour": 6, "minute": 2}
